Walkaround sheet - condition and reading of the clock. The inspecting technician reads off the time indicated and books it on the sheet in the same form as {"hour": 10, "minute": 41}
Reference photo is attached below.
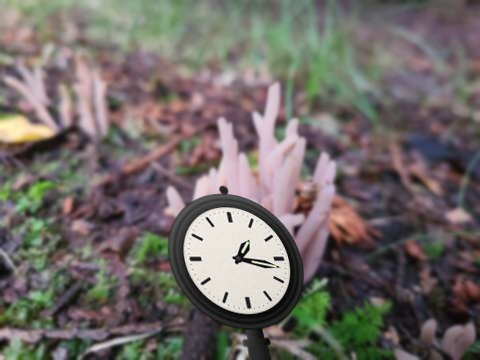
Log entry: {"hour": 1, "minute": 17}
